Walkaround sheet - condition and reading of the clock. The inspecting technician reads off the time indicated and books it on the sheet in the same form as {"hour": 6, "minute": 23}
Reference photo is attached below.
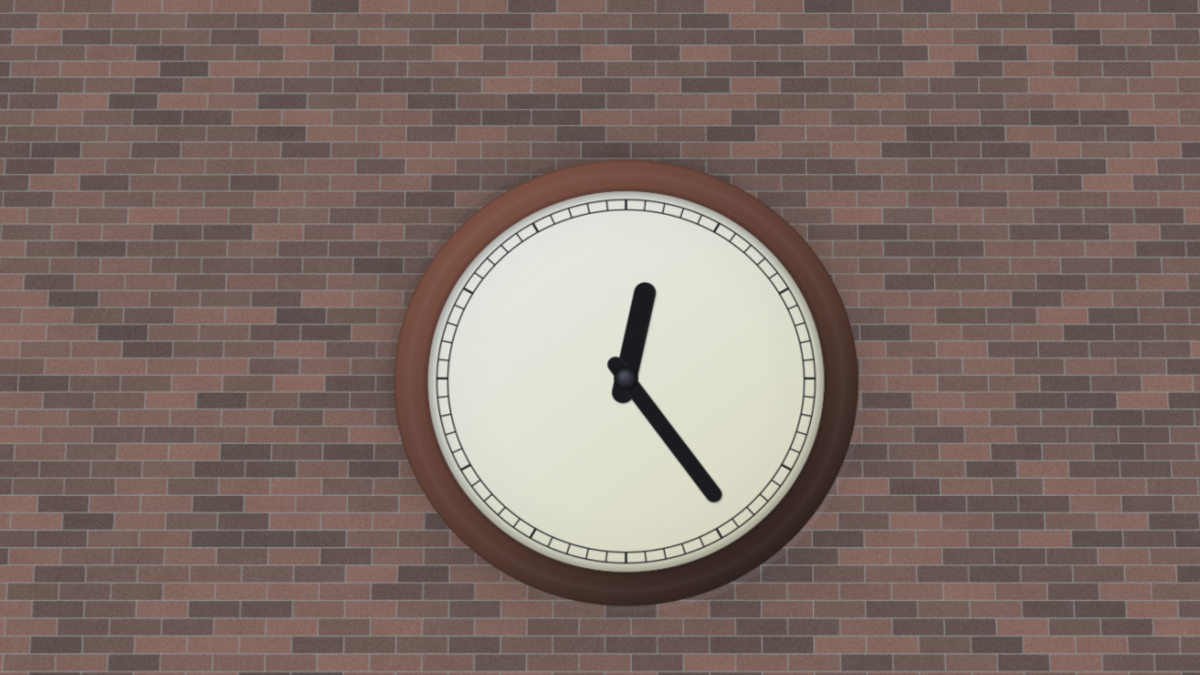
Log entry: {"hour": 12, "minute": 24}
